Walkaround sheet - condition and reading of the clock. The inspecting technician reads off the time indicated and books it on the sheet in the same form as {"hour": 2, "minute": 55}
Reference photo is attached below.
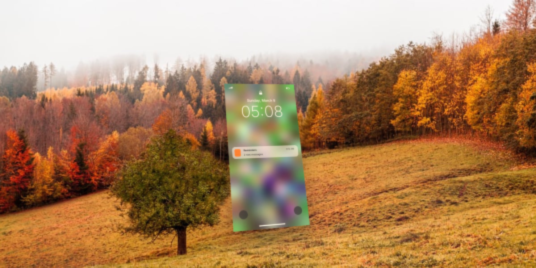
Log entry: {"hour": 5, "minute": 8}
